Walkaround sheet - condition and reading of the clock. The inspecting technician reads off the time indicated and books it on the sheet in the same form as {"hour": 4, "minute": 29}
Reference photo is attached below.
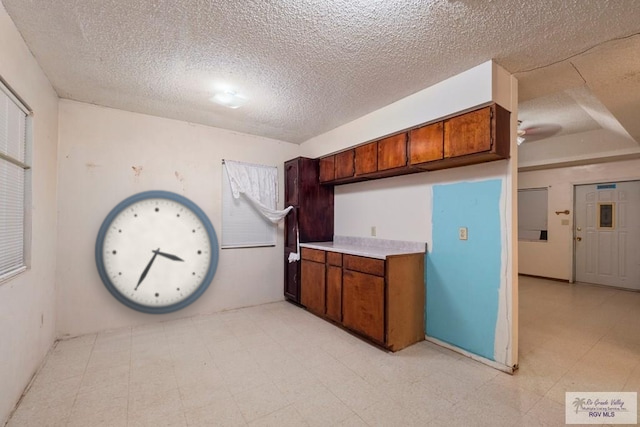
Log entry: {"hour": 3, "minute": 35}
